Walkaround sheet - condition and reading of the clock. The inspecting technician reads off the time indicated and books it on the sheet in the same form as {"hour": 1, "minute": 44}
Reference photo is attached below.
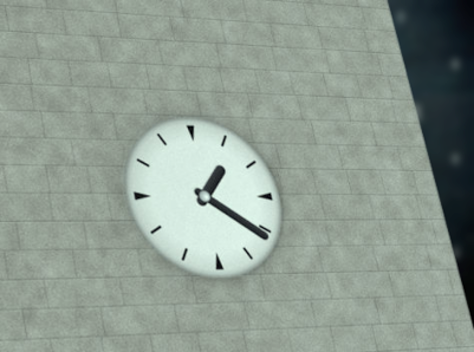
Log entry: {"hour": 1, "minute": 21}
